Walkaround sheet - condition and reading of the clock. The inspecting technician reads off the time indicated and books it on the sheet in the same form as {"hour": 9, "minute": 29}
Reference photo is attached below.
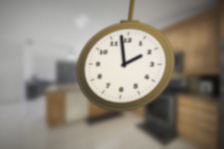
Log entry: {"hour": 1, "minute": 58}
